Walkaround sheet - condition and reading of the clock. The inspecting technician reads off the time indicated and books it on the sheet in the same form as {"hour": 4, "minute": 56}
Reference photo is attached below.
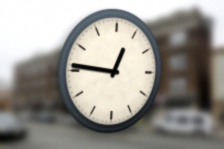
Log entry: {"hour": 12, "minute": 46}
